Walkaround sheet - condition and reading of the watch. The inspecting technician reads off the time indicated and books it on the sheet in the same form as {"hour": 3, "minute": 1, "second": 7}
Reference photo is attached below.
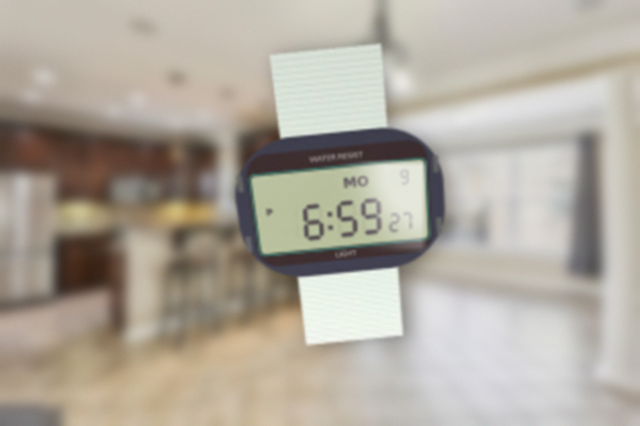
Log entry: {"hour": 6, "minute": 59, "second": 27}
